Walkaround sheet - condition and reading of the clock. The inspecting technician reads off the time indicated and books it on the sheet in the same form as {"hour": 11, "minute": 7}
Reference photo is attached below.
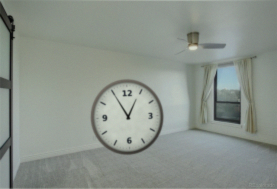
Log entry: {"hour": 12, "minute": 55}
